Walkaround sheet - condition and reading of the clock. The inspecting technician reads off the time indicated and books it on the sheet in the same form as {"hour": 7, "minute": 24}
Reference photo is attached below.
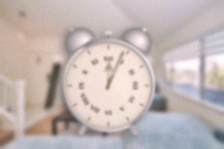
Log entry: {"hour": 12, "minute": 4}
